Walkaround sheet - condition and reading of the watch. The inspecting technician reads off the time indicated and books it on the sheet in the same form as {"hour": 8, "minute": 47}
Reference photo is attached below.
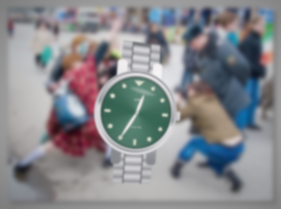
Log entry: {"hour": 12, "minute": 35}
